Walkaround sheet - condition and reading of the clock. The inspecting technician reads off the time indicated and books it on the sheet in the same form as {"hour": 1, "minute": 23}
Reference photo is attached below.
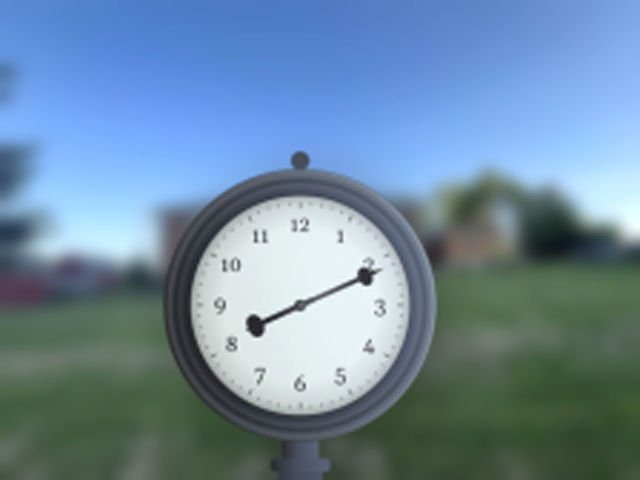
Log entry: {"hour": 8, "minute": 11}
